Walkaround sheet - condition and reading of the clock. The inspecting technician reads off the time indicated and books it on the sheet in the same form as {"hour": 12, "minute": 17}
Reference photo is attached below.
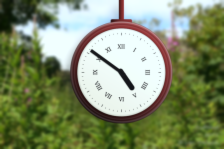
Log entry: {"hour": 4, "minute": 51}
